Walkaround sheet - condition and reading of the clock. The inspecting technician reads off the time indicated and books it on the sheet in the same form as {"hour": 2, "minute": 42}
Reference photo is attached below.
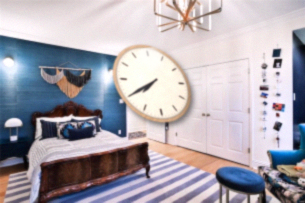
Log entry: {"hour": 7, "minute": 40}
